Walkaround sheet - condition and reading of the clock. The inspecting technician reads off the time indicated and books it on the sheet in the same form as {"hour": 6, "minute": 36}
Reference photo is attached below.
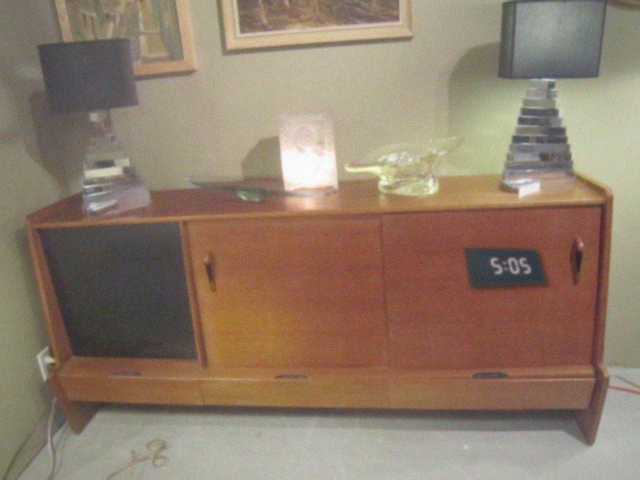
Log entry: {"hour": 5, "minute": 5}
